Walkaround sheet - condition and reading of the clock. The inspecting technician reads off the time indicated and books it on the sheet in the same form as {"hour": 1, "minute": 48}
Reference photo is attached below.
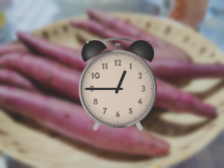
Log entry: {"hour": 12, "minute": 45}
